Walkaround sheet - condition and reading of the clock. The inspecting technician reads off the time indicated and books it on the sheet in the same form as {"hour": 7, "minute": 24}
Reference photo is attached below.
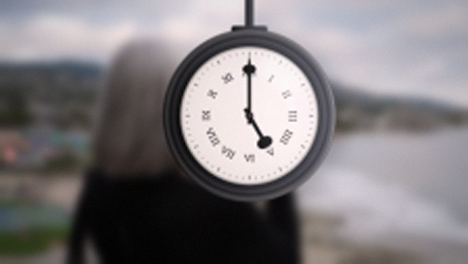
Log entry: {"hour": 5, "minute": 0}
